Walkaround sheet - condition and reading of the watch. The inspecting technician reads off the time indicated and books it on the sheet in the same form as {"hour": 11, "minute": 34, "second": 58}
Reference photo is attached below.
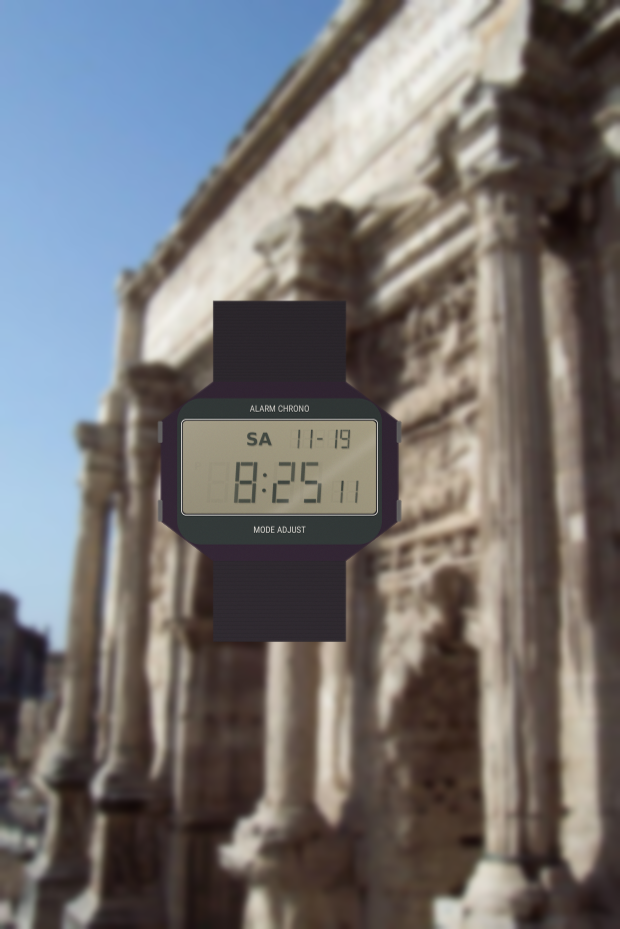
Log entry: {"hour": 8, "minute": 25, "second": 11}
